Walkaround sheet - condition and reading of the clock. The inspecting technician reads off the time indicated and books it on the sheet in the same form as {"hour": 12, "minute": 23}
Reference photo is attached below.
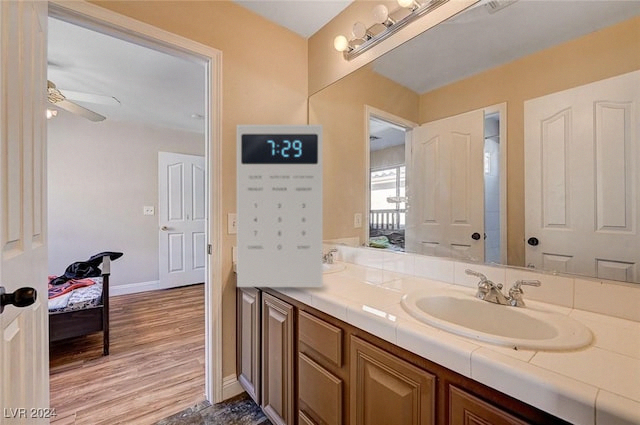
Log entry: {"hour": 7, "minute": 29}
